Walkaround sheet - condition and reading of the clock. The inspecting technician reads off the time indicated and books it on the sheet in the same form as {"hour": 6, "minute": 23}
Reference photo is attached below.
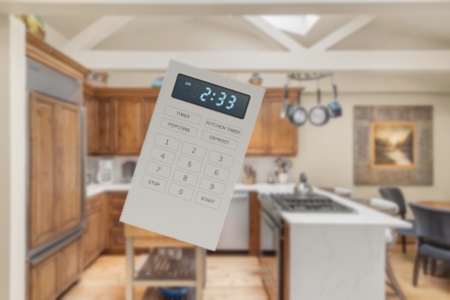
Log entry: {"hour": 2, "minute": 33}
